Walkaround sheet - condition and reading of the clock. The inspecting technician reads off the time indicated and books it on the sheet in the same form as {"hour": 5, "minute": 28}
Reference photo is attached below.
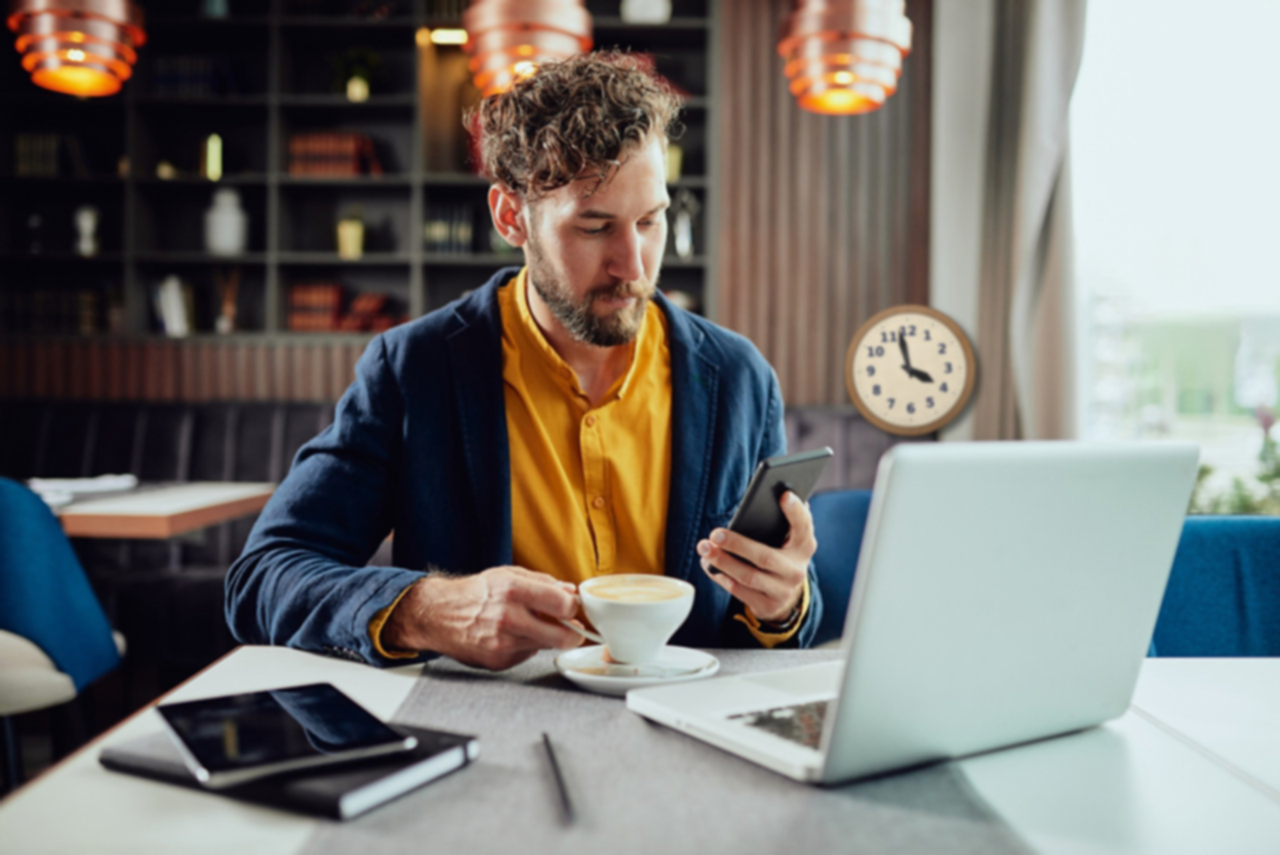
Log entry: {"hour": 3, "minute": 58}
